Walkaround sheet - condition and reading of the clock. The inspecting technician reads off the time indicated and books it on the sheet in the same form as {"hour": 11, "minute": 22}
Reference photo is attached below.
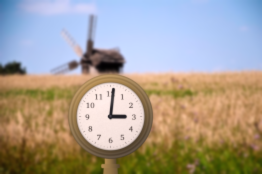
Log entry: {"hour": 3, "minute": 1}
